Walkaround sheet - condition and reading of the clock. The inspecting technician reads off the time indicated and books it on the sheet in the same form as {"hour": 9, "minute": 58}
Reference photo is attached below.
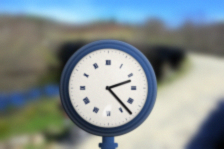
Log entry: {"hour": 2, "minute": 23}
